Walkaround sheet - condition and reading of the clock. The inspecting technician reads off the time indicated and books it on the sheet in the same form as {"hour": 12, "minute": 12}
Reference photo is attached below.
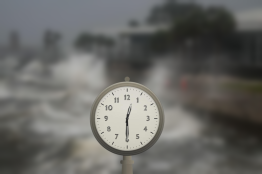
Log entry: {"hour": 12, "minute": 30}
